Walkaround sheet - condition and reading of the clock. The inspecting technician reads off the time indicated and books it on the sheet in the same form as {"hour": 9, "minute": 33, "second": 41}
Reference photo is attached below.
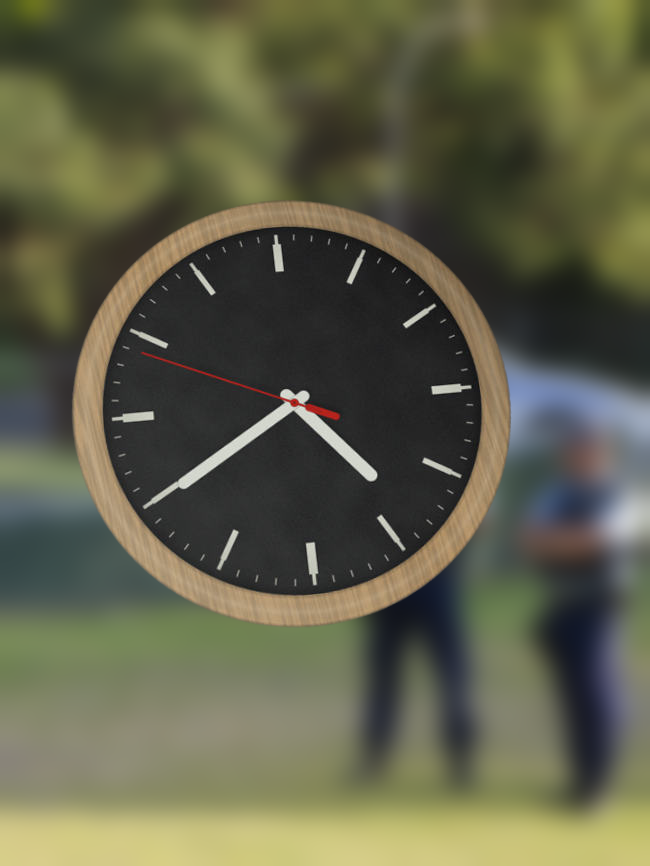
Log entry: {"hour": 4, "minute": 39, "second": 49}
